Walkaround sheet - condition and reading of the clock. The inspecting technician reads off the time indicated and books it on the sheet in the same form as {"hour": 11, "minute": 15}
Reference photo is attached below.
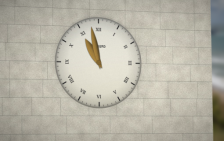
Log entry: {"hour": 10, "minute": 58}
